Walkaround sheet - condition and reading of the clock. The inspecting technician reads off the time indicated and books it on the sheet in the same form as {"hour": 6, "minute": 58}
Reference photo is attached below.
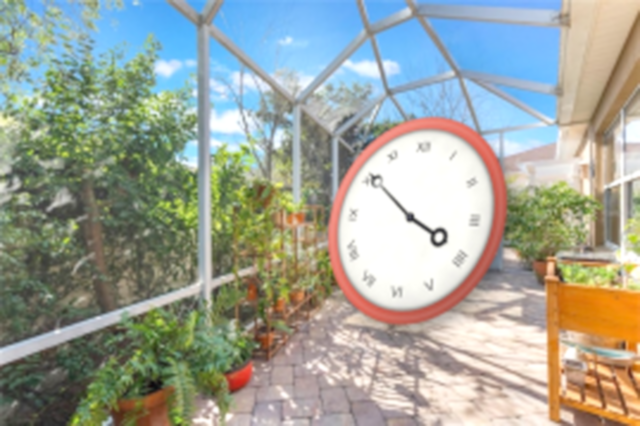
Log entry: {"hour": 3, "minute": 51}
